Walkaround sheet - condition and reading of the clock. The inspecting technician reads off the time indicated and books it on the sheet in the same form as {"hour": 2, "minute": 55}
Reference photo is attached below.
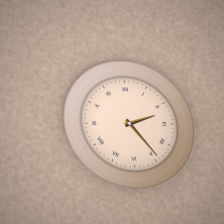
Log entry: {"hour": 2, "minute": 24}
